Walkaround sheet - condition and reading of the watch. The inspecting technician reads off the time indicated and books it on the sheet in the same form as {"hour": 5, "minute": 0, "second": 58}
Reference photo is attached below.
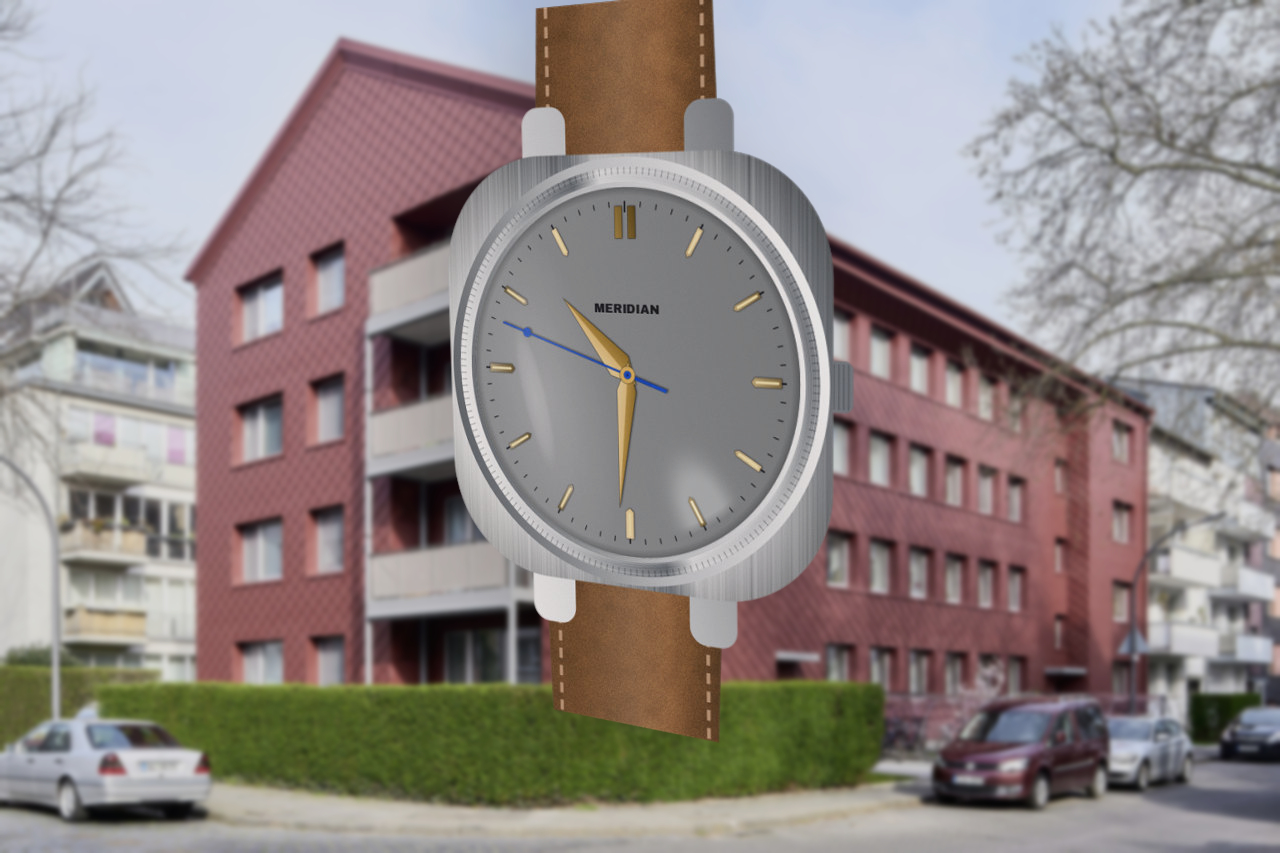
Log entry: {"hour": 10, "minute": 30, "second": 48}
